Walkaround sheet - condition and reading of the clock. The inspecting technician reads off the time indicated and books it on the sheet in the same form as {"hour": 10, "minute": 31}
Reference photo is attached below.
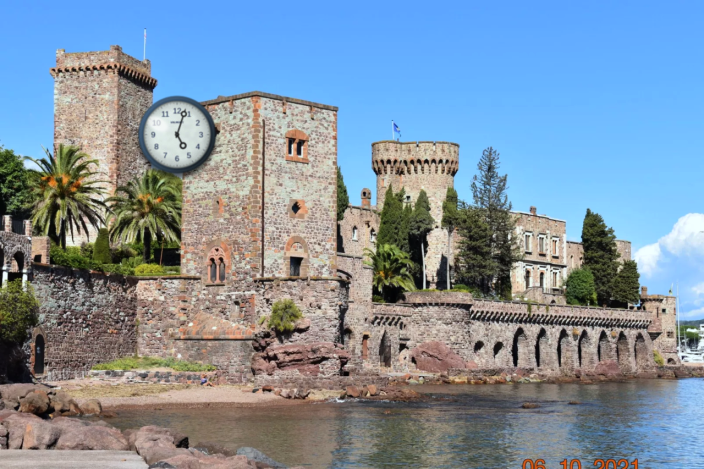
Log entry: {"hour": 5, "minute": 3}
